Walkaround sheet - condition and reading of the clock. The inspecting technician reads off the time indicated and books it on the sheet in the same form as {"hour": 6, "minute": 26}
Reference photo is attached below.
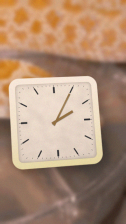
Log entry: {"hour": 2, "minute": 5}
